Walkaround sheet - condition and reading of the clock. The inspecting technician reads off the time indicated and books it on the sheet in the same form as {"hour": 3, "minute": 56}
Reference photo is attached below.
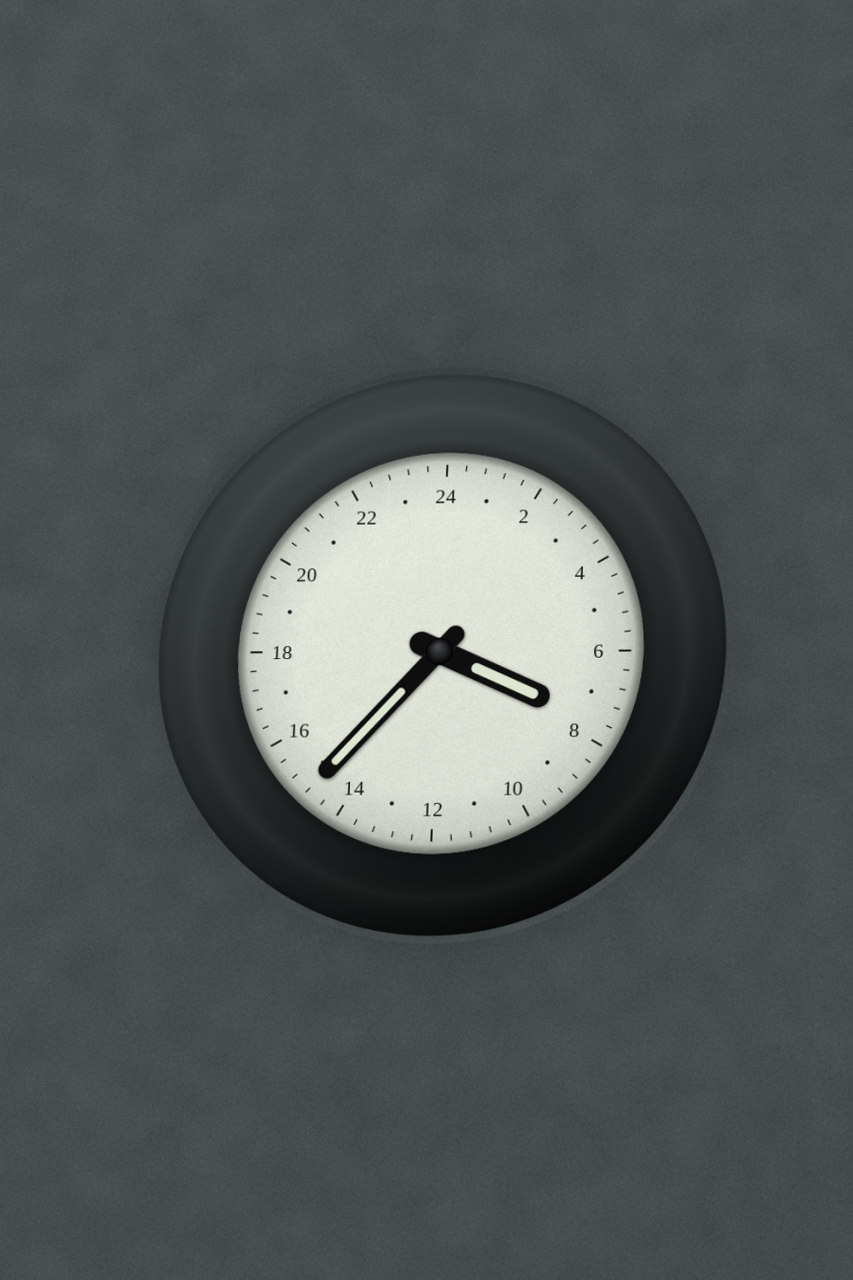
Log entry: {"hour": 7, "minute": 37}
